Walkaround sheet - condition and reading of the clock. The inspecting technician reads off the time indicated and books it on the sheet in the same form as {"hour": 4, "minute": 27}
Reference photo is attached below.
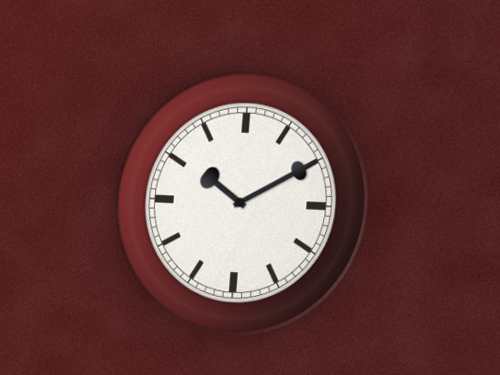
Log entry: {"hour": 10, "minute": 10}
